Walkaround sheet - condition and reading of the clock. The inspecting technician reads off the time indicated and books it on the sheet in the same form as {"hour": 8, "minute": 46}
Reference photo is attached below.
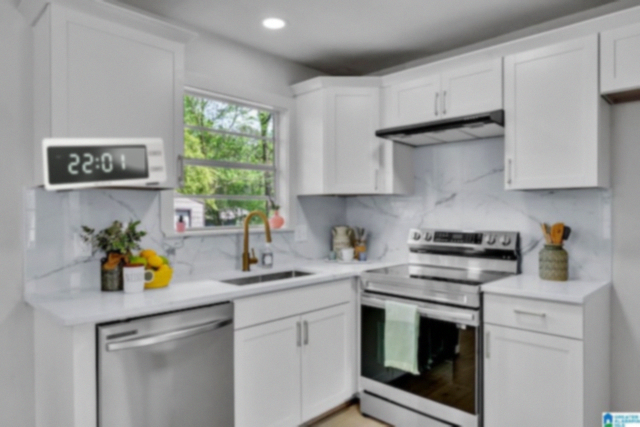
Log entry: {"hour": 22, "minute": 1}
